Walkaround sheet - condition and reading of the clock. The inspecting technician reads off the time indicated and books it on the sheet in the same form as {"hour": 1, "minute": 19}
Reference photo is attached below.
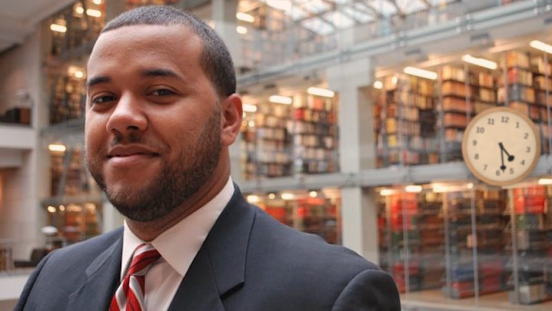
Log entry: {"hour": 4, "minute": 28}
